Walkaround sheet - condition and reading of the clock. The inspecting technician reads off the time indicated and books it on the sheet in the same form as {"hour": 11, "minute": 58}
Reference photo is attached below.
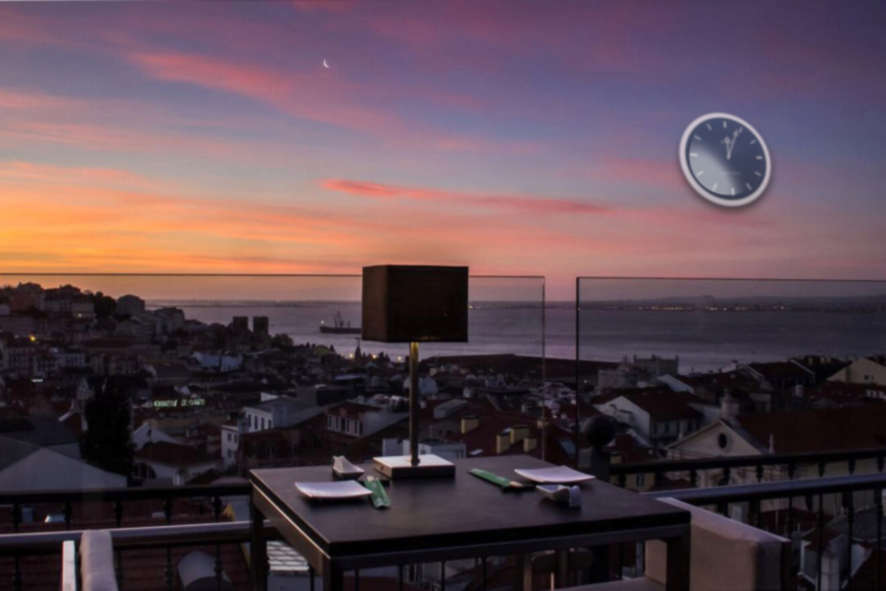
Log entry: {"hour": 12, "minute": 4}
